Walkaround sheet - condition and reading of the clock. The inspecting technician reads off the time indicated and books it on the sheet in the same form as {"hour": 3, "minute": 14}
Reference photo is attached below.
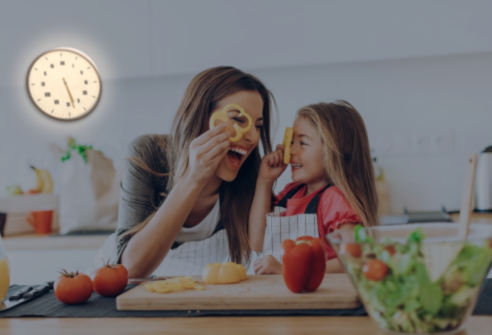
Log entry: {"hour": 5, "minute": 28}
